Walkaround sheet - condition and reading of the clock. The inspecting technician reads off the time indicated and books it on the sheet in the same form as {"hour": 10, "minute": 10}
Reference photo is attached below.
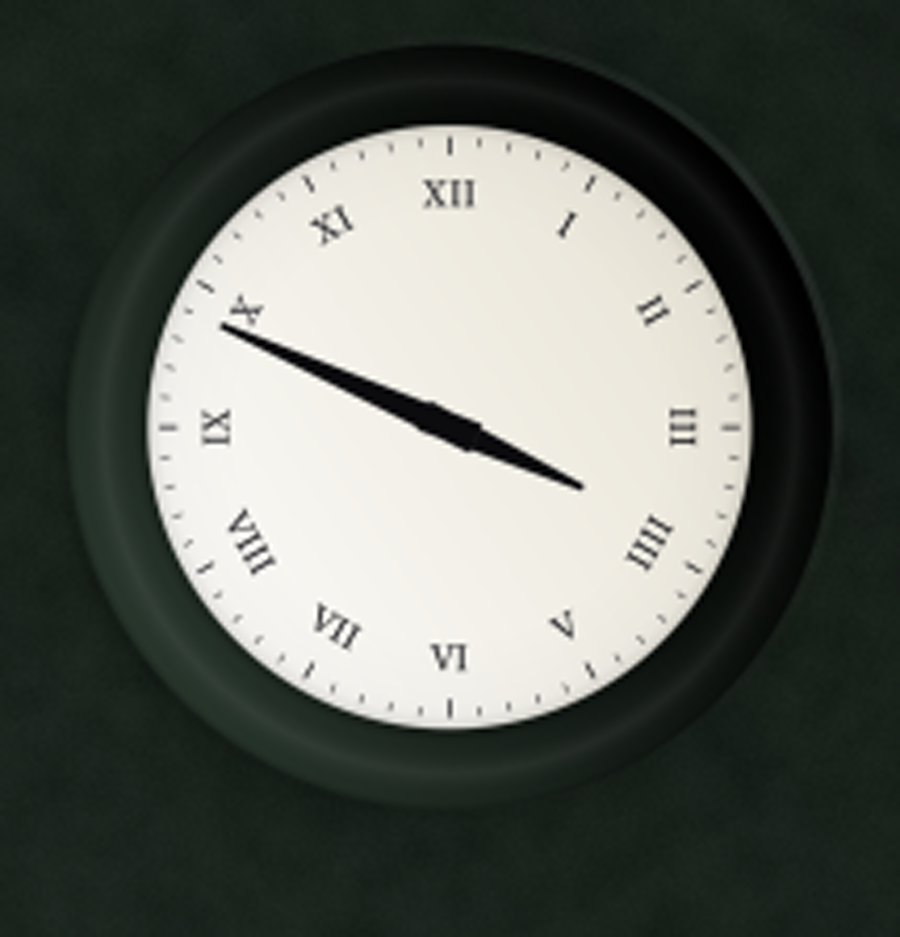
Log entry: {"hour": 3, "minute": 49}
